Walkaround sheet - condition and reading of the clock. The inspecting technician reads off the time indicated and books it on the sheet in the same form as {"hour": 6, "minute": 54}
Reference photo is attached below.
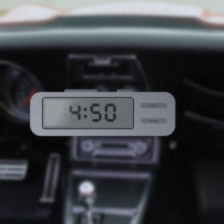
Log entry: {"hour": 4, "minute": 50}
